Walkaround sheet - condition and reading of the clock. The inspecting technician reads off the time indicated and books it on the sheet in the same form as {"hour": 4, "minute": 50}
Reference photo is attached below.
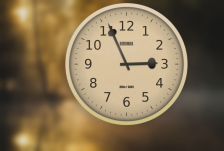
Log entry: {"hour": 2, "minute": 56}
